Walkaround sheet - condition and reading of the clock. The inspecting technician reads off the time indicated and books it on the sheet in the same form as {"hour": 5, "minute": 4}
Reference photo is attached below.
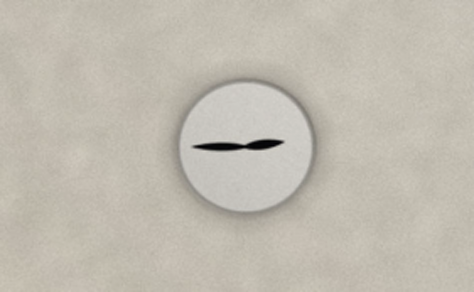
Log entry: {"hour": 2, "minute": 45}
